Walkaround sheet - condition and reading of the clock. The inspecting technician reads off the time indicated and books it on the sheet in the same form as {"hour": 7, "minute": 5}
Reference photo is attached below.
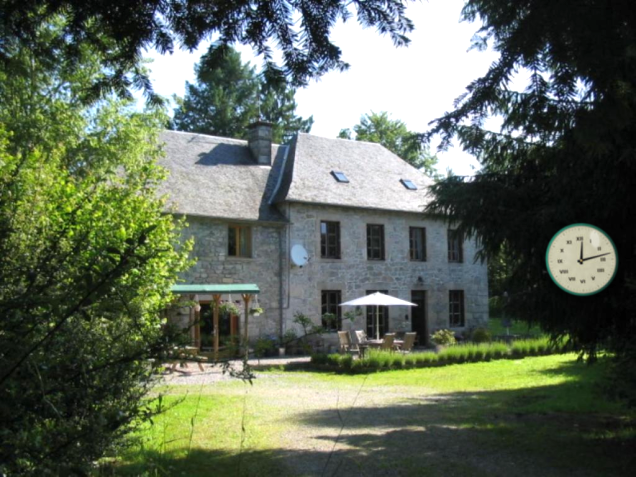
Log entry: {"hour": 12, "minute": 13}
